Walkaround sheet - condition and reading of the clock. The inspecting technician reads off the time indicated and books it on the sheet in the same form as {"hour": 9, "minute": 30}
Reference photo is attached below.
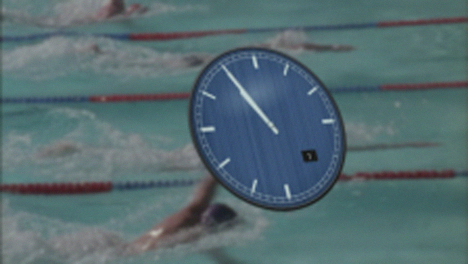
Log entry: {"hour": 10, "minute": 55}
